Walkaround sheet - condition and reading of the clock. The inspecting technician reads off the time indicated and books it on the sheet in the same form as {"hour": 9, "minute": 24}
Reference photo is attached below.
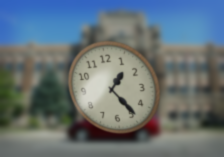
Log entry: {"hour": 1, "minute": 24}
